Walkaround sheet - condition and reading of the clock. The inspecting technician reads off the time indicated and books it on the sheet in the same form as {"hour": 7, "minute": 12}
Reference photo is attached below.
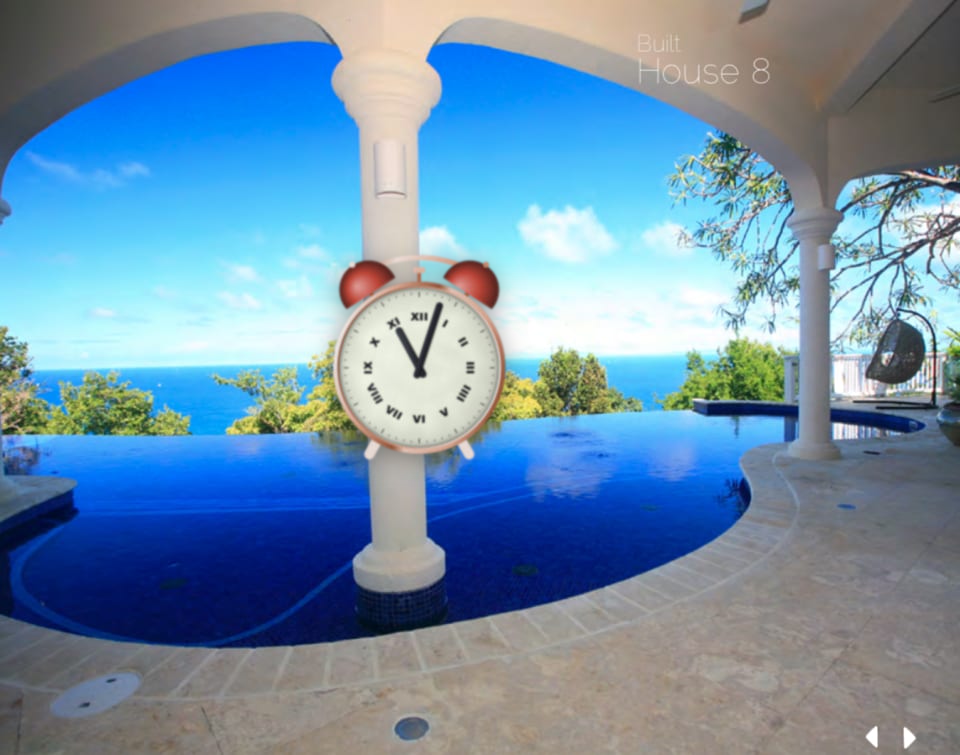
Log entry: {"hour": 11, "minute": 3}
